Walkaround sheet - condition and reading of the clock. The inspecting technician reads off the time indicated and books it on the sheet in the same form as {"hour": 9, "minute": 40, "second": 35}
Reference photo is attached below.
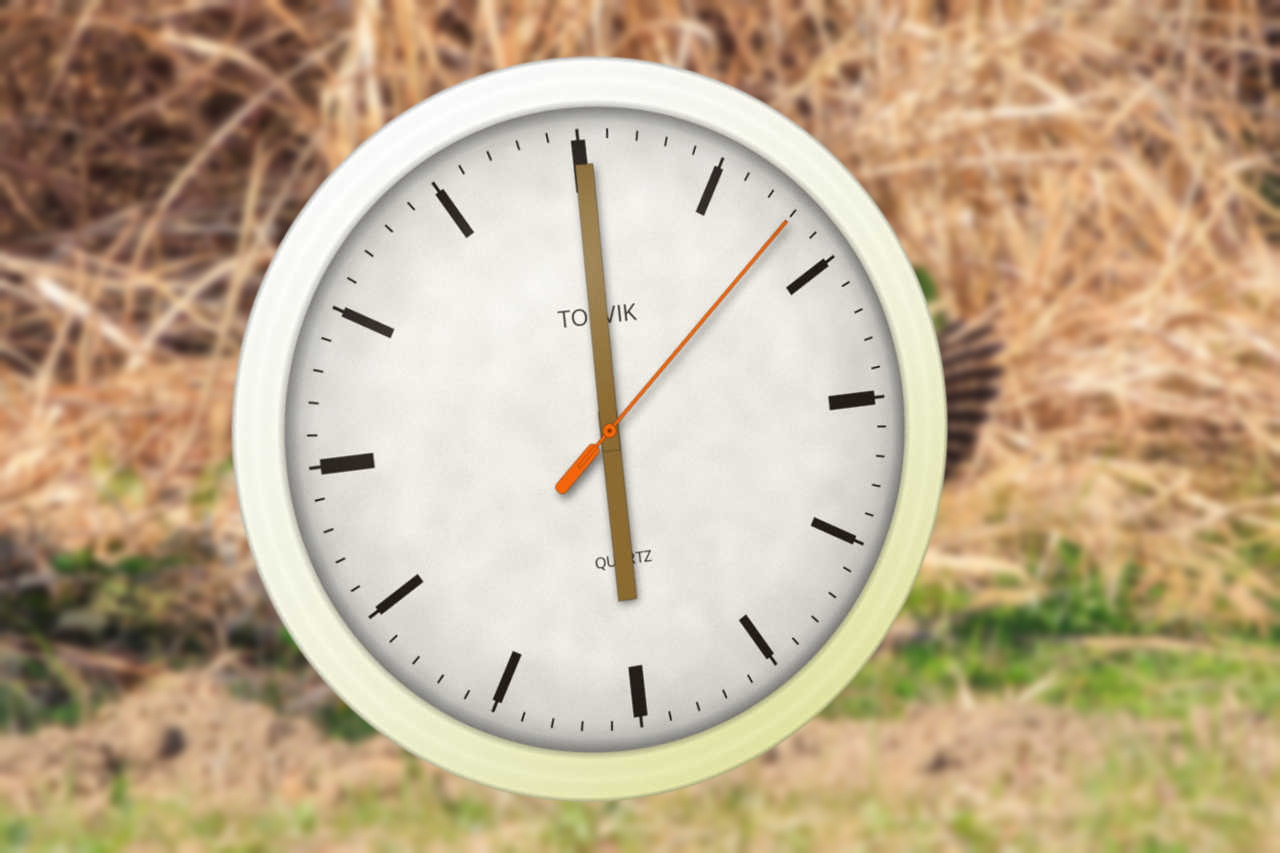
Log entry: {"hour": 6, "minute": 0, "second": 8}
